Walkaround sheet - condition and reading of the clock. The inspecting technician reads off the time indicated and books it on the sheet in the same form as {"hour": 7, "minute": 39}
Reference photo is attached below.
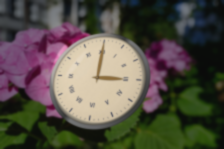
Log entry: {"hour": 3, "minute": 0}
